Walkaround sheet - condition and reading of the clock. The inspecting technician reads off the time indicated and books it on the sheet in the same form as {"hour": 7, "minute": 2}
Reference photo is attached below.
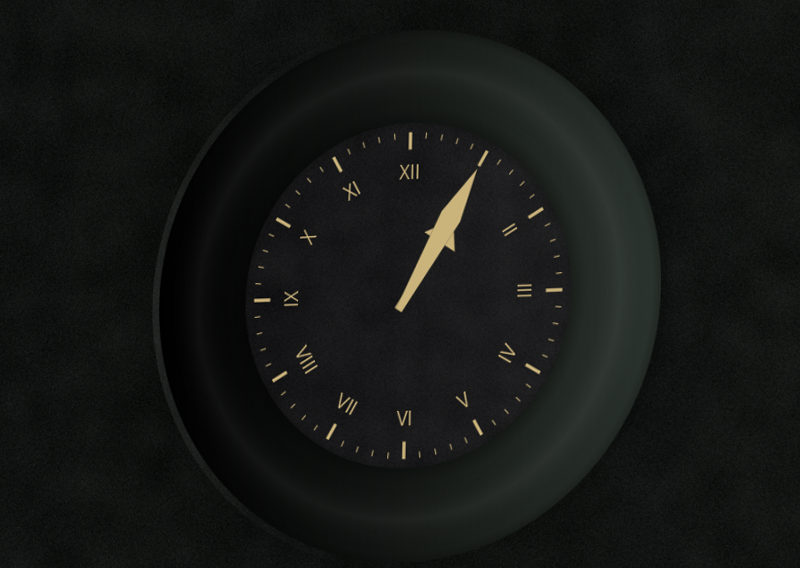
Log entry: {"hour": 1, "minute": 5}
